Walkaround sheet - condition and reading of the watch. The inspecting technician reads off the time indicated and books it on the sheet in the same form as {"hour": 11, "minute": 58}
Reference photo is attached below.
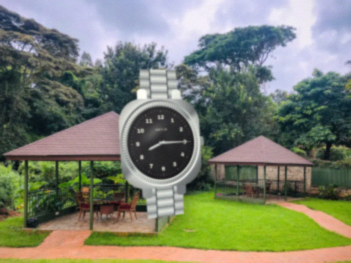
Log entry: {"hour": 8, "minute": 15}
